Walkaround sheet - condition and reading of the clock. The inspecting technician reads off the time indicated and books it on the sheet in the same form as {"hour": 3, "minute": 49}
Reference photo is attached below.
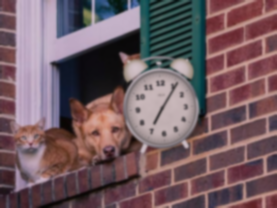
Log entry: {"hour": 7, "minute": 6}
